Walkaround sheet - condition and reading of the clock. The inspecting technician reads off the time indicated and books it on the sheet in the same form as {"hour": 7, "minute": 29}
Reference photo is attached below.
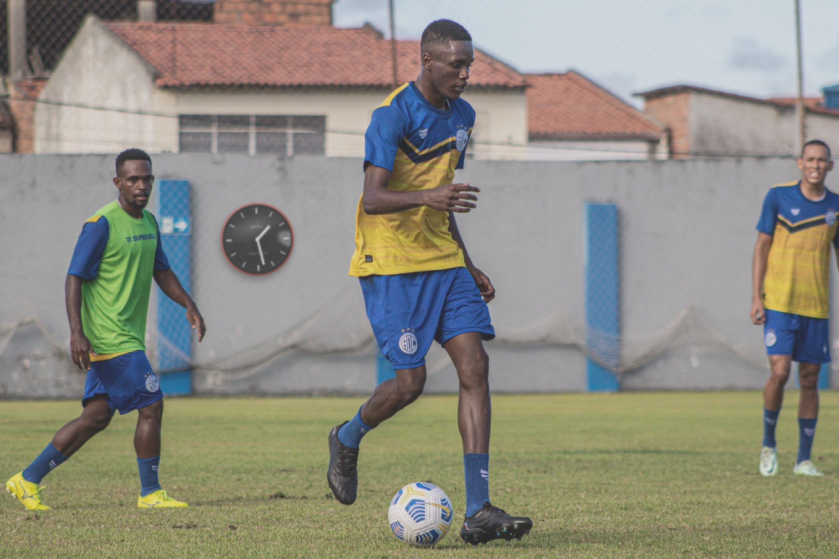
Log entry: {"hour": 1, "minute": 28}
